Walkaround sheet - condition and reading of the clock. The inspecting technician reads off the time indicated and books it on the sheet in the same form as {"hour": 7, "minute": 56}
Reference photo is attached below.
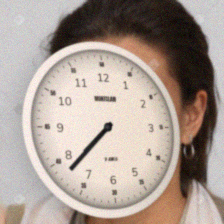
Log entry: {"hour": 7, "minute": 38}
